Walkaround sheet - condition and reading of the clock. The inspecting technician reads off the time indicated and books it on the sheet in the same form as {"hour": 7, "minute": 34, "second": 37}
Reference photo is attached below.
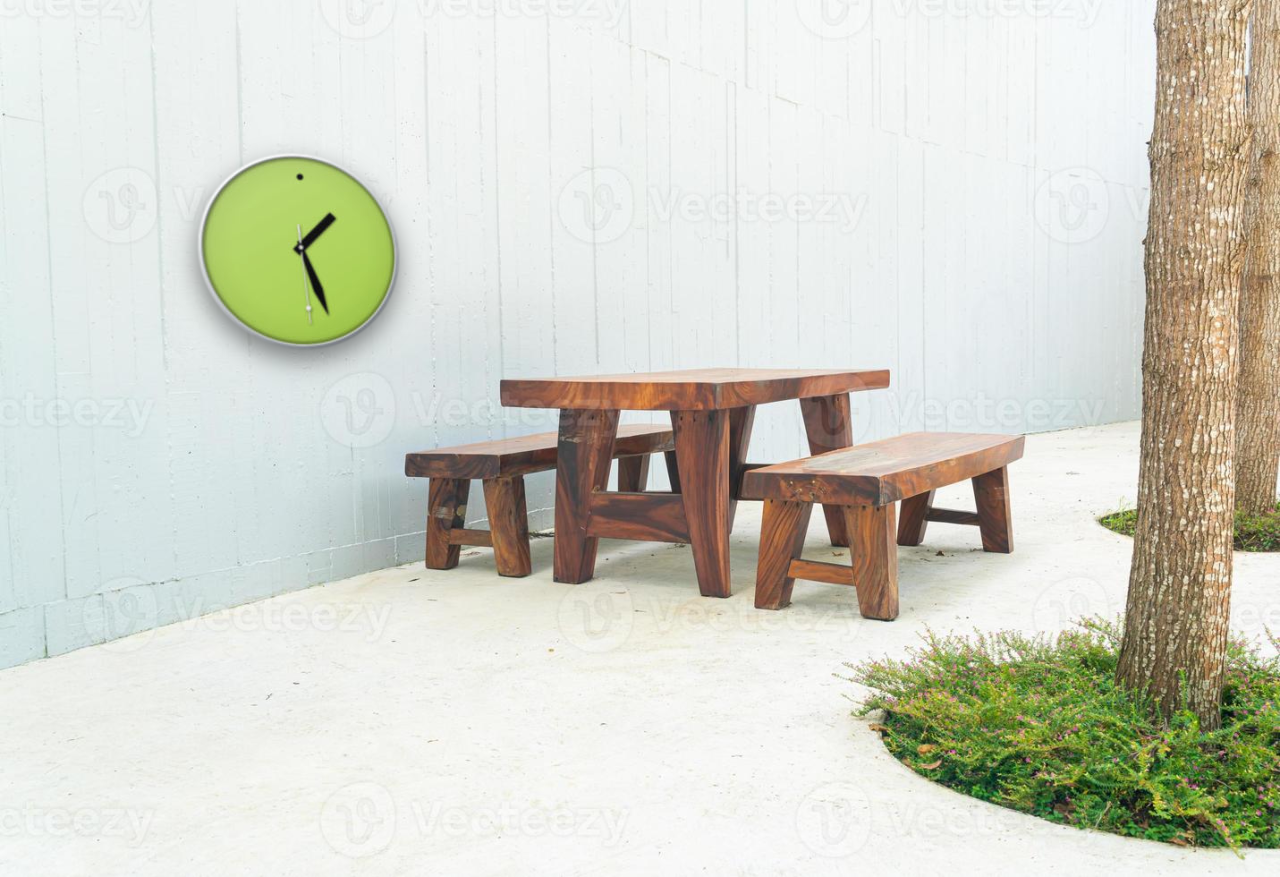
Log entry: {"hour": 1, "minute": 26, "second": 29}
